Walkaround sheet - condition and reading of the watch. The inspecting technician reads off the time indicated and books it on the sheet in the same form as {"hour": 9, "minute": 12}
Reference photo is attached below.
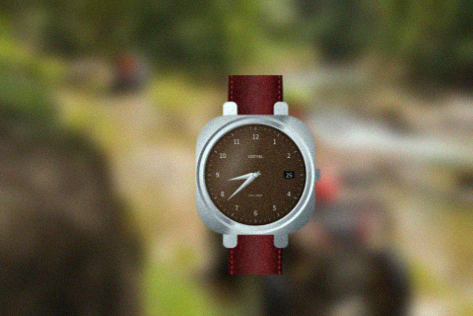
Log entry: {"hour": 8, "minute": 38}
